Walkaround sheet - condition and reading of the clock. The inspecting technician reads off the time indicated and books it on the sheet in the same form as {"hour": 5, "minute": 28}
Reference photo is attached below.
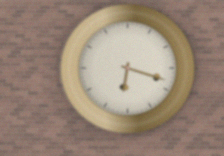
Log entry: {"hour": 6, "minute": 18}
